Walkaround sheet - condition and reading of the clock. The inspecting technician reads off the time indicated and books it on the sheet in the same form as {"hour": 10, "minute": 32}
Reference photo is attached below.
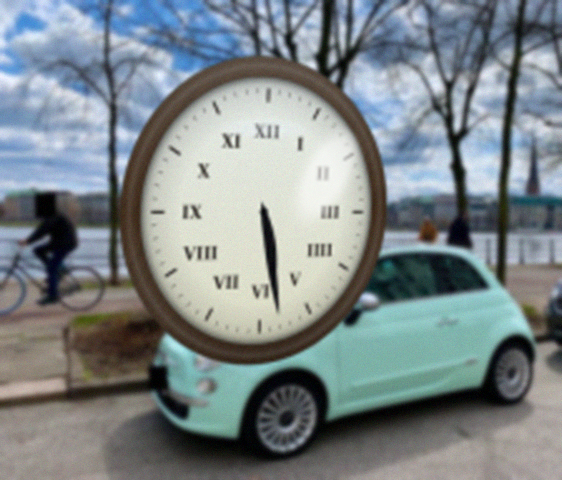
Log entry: {"hour": 5, "minute": 28}
